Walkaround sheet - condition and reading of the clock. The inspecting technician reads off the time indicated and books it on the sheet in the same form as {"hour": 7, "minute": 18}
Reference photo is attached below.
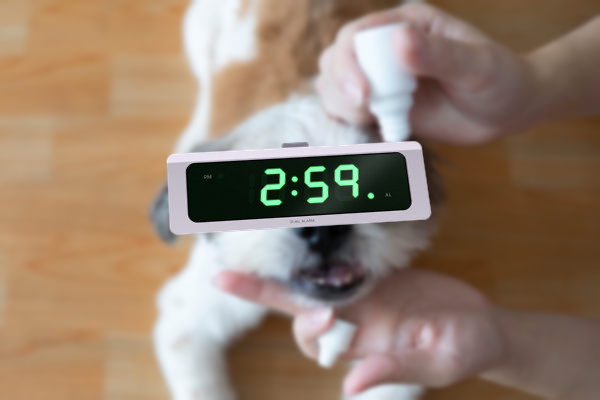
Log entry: {"hour": 2, "minute": 59}
